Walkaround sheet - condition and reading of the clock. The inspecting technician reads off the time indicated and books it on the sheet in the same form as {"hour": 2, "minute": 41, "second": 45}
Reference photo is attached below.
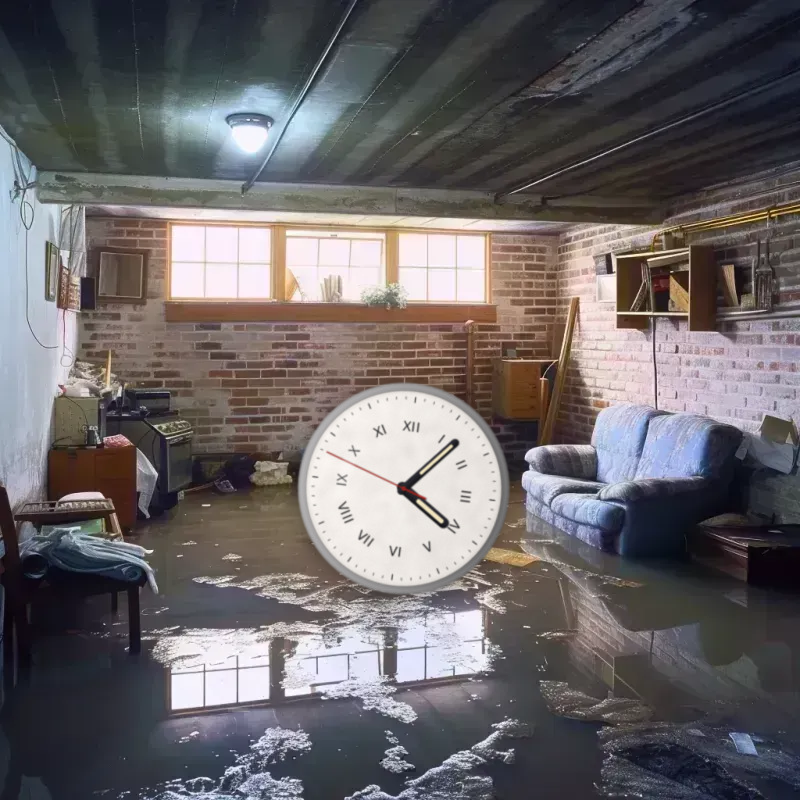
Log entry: {"hour": 4, "minute": 6, "second": 48}
